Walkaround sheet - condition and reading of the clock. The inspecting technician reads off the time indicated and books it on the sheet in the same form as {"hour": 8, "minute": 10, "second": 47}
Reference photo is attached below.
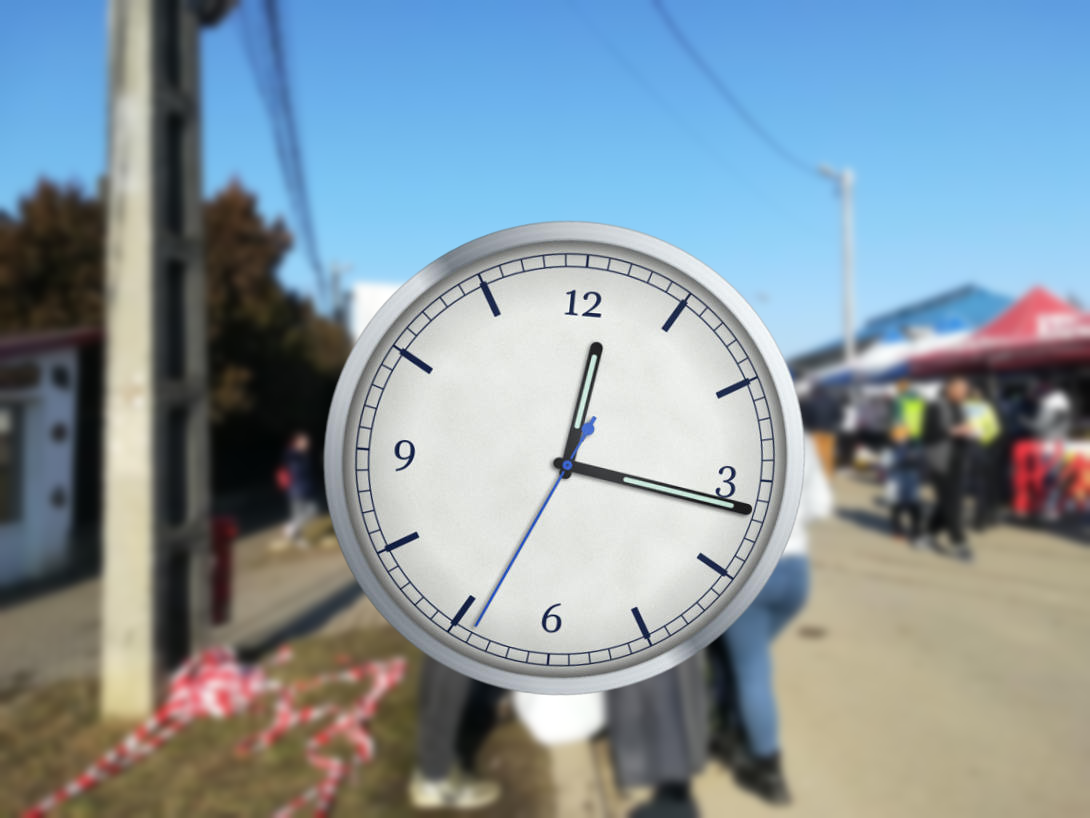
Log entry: {"hour": 12, "minute": 16, "second": 34}
